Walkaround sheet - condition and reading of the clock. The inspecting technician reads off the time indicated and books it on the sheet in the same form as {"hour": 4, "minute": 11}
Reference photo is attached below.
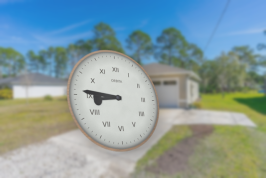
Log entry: {"hour": 8, "minute": 46}
